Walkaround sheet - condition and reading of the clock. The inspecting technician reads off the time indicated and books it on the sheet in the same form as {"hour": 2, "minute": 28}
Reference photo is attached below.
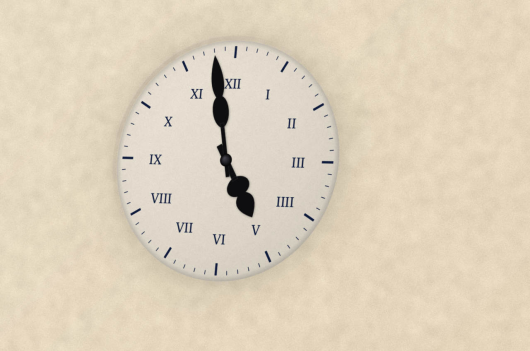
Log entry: {"hour": 4, "minute": 58}
